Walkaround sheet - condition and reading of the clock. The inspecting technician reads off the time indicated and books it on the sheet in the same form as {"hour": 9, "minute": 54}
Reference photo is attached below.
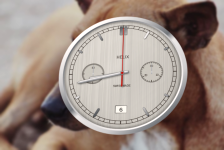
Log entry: {"hour": 8, "minute": 43}
